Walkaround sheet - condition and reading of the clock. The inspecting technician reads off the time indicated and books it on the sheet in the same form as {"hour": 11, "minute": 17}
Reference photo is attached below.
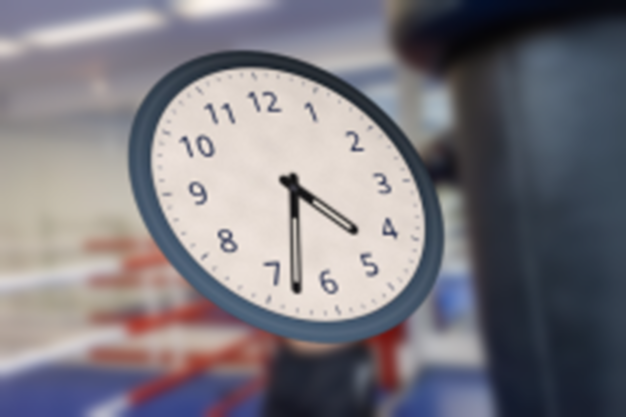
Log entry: {"hour": 4, "minute": 33}
